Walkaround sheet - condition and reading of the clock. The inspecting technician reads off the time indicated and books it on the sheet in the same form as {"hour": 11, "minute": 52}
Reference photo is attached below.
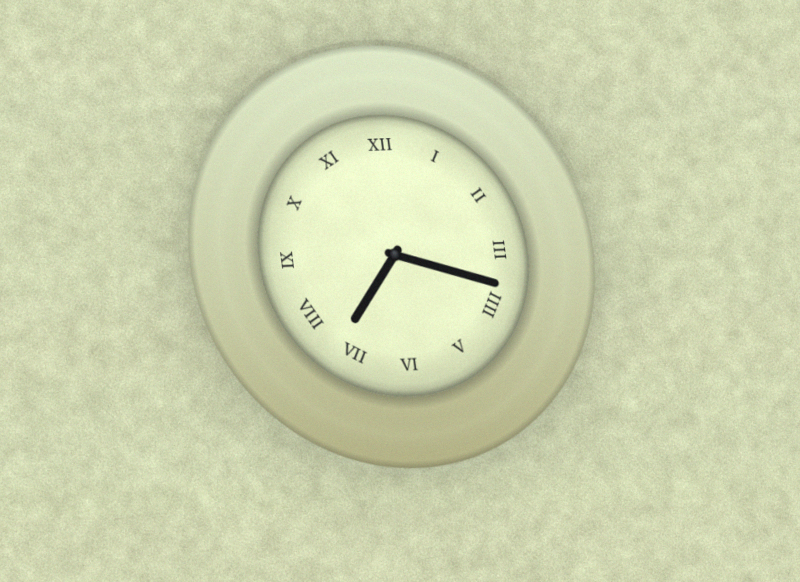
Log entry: {"hour": 7, "minute": 18}
